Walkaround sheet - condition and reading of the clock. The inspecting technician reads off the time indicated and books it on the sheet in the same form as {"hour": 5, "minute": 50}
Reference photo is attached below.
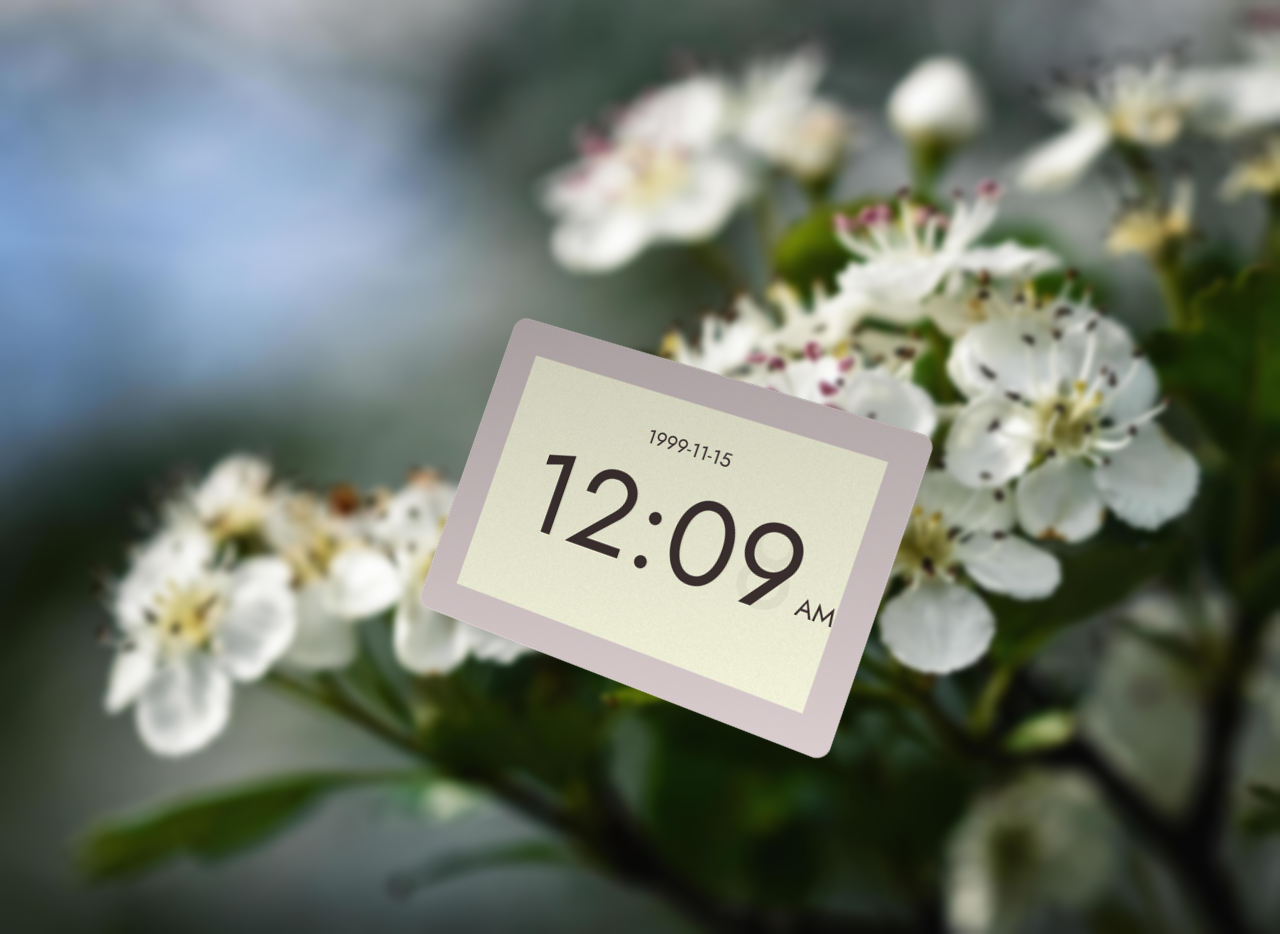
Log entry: {"hour": 12, "minute": 9}
